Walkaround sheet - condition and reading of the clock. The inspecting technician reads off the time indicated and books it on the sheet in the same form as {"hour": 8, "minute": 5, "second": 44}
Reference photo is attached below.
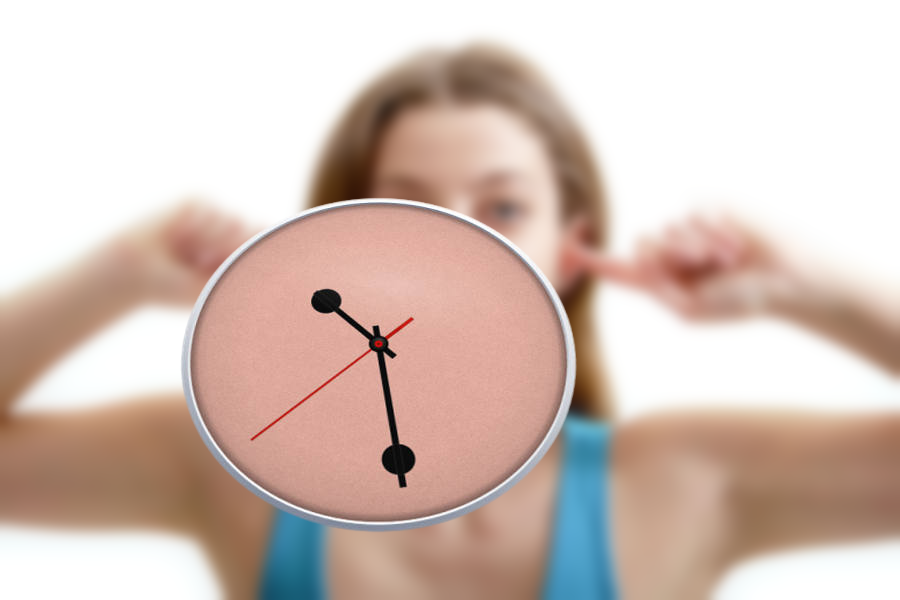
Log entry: {"hour": 10, "minute": 28, "second": 38}
